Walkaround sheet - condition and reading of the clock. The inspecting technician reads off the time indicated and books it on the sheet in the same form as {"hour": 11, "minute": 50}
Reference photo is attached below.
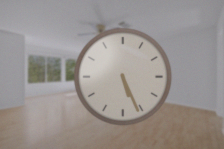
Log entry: {"hour": 5, "minute": 26}
